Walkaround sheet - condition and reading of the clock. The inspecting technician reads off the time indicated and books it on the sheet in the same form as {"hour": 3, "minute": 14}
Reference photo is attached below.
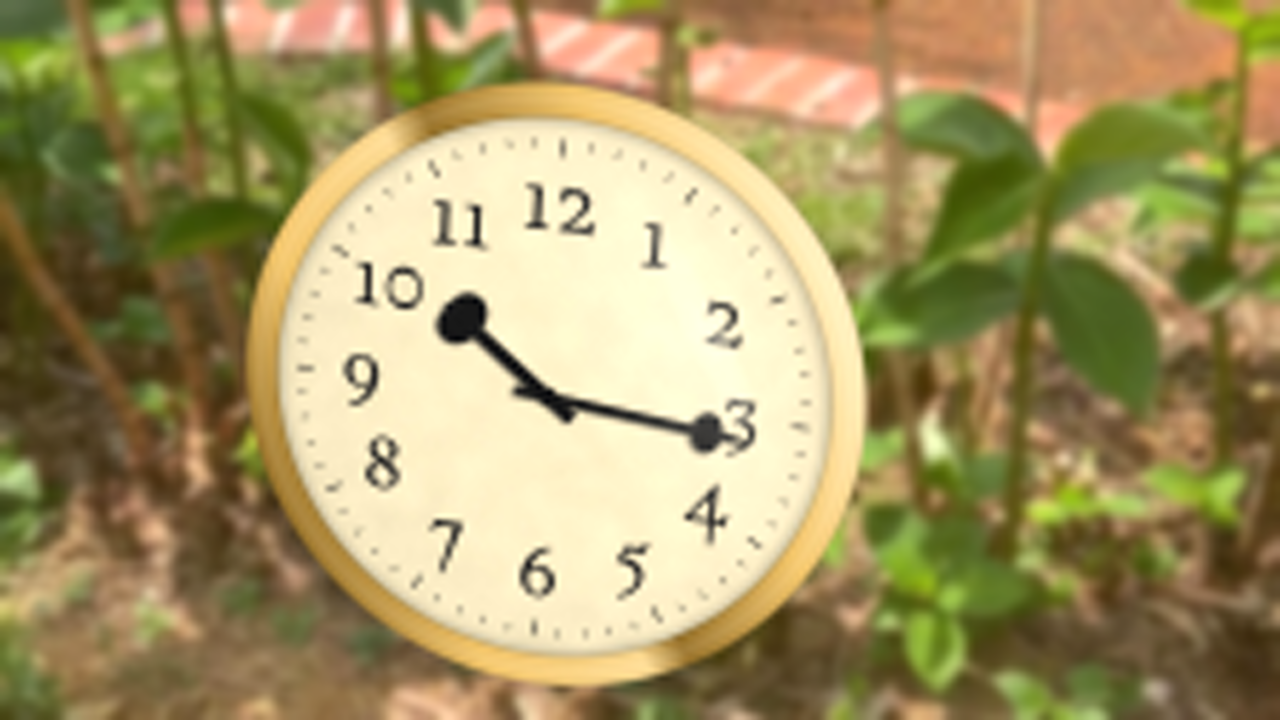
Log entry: {"hour": 10, "minute": 16}
